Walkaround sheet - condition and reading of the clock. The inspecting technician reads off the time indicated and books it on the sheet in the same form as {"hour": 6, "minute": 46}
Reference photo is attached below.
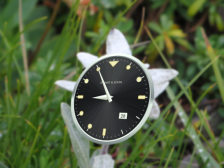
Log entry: {"hour": 8, "minute": 55}
